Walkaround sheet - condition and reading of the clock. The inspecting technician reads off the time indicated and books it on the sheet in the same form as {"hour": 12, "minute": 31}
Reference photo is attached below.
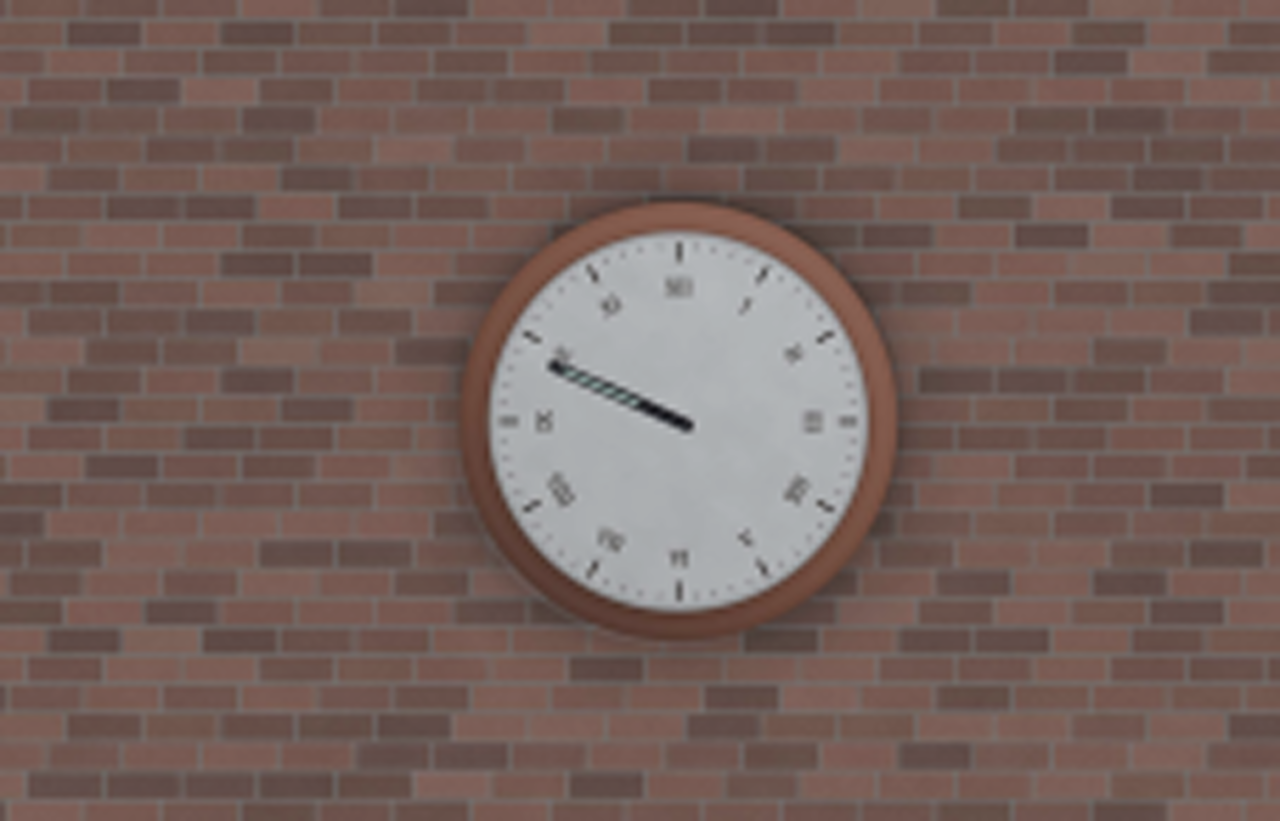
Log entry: {"hour": 9, "minute": 49}
